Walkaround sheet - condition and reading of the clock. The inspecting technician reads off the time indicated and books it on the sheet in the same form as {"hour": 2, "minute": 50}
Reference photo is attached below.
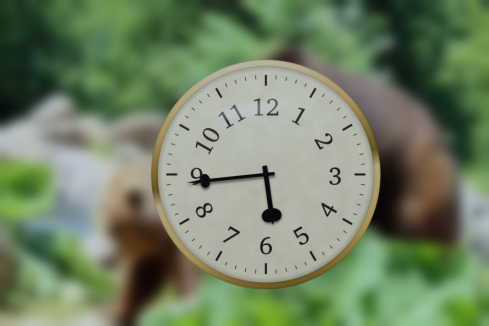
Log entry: {"hour": 5, "minute": 44}
